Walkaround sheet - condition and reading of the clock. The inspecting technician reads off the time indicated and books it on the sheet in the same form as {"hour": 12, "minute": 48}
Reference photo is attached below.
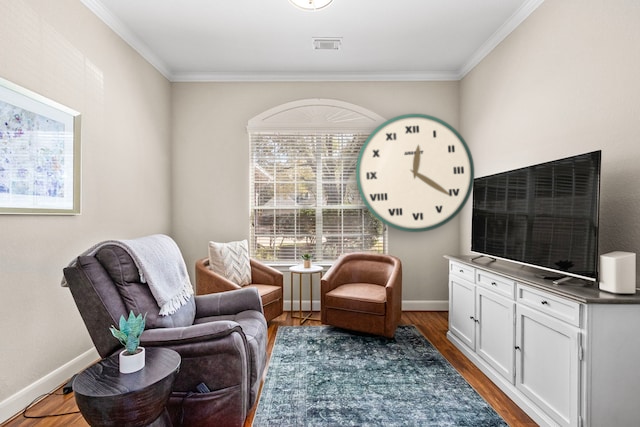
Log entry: {"hour": 12, "minute": 21}
